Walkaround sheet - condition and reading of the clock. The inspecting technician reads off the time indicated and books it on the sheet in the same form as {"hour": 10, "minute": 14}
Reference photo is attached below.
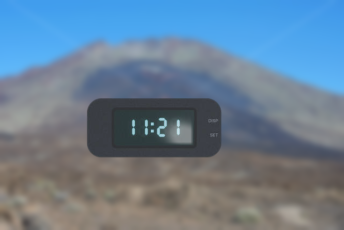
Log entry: {"hour": 11, "minute": 21}
